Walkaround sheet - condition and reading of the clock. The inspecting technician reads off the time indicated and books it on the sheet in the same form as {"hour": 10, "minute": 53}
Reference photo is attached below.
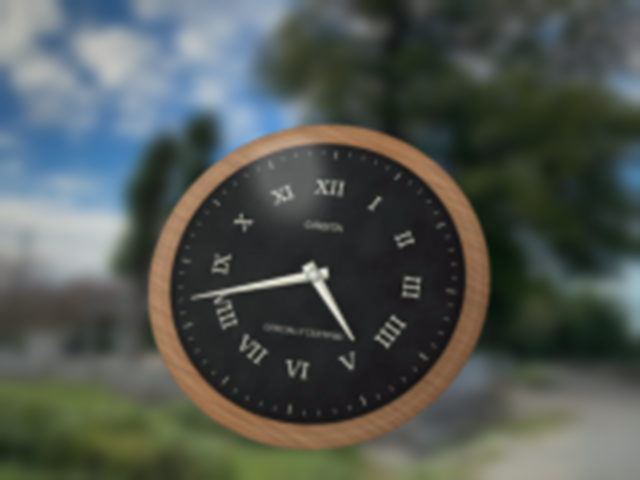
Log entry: {"hour": 4, "minute": 42}
